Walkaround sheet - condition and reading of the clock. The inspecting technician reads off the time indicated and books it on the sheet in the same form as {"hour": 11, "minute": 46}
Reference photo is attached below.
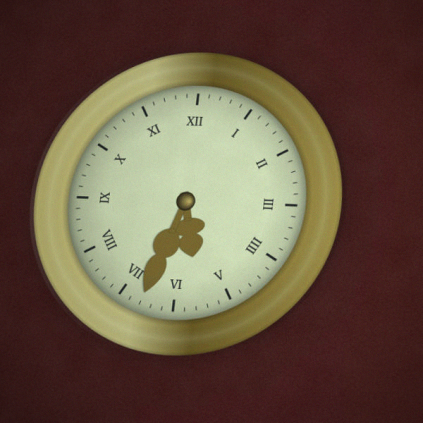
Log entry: {"hour": 5, "minute": 33}
